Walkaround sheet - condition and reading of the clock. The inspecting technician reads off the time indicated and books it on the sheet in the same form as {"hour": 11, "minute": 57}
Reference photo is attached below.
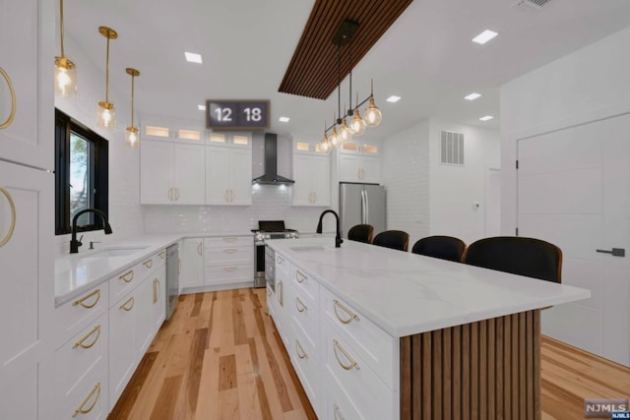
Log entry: {"hour": 12, "minute": 18}
